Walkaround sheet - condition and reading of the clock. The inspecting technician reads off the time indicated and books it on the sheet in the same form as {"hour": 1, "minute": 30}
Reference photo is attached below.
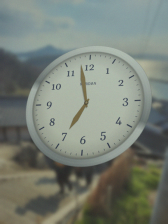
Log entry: {"hour": 6, "minute": 58}
